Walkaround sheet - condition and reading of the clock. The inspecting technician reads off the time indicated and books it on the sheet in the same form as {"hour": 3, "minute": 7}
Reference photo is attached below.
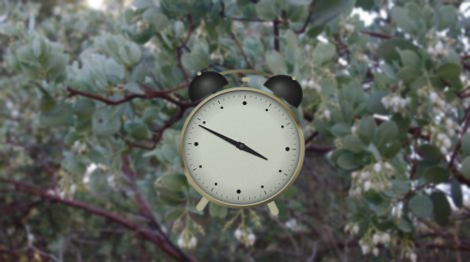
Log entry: {"hour": 3, "minute": 49}
